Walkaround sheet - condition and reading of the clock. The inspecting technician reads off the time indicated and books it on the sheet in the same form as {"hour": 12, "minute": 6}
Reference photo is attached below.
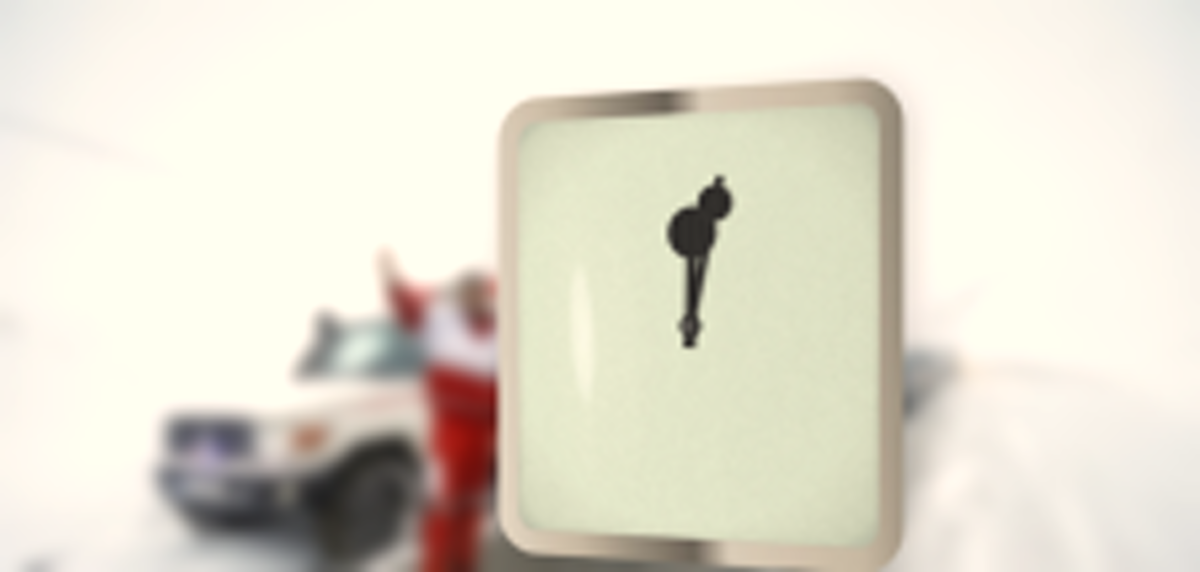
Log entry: {"hour": 12, "minute": 2}
